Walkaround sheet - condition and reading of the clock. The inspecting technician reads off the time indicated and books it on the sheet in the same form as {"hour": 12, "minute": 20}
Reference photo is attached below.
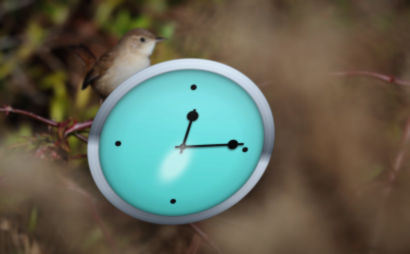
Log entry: {"hour": 12, "minute": 14}
